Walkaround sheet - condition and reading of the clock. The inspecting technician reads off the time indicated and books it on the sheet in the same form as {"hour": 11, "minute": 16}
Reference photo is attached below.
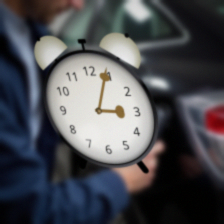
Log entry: {"hour": 3, "minute": 4}
